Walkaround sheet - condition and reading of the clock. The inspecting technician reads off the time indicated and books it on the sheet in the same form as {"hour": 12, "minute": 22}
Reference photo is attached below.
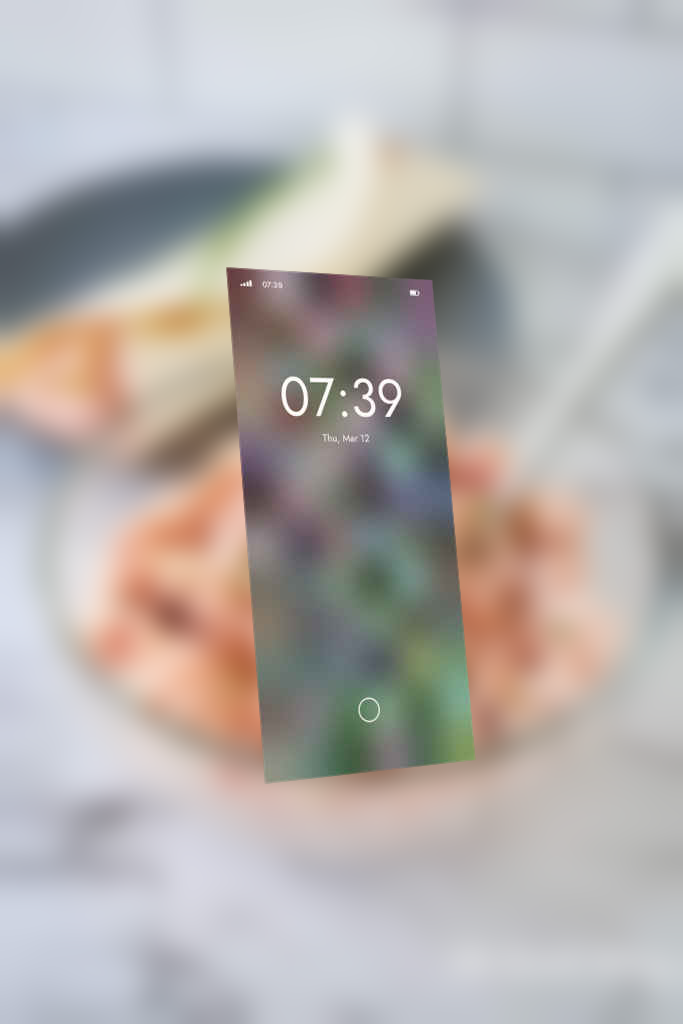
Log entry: {"hour": 7, "minute": 39}
